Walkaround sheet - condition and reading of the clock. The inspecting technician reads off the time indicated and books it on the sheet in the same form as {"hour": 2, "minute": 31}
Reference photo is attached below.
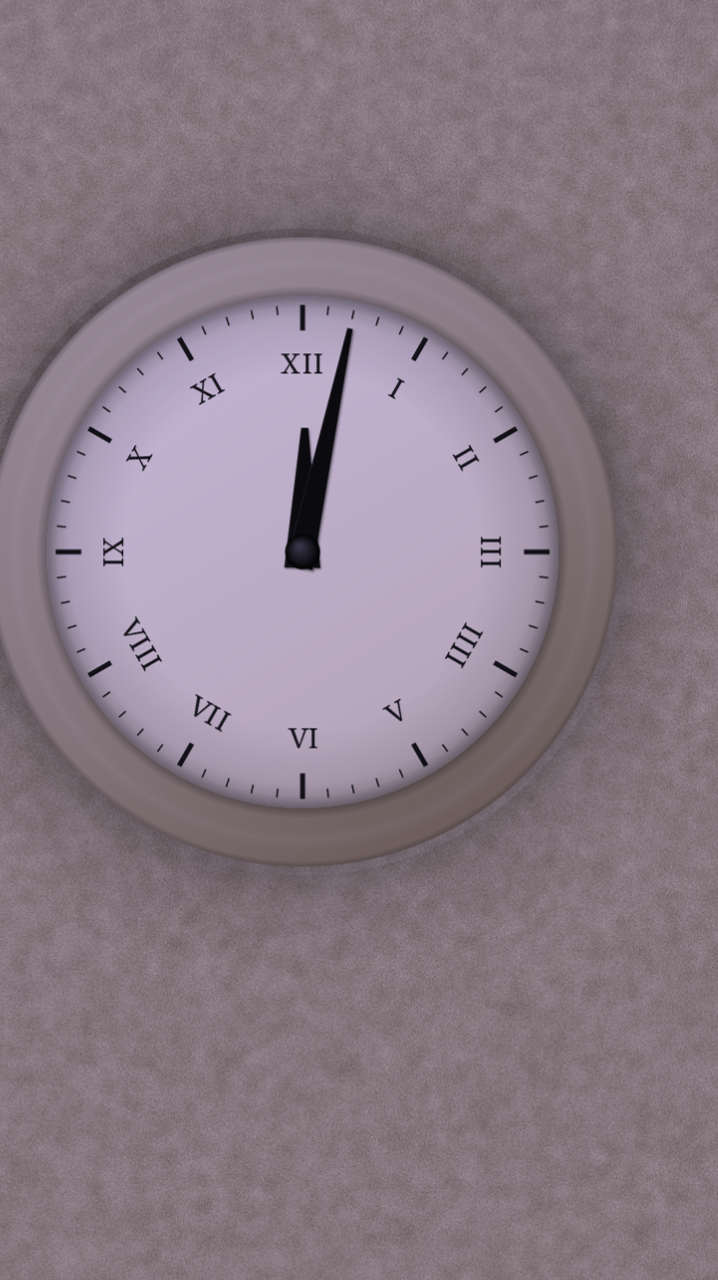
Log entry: {"hour": 12, "minute": 2}
